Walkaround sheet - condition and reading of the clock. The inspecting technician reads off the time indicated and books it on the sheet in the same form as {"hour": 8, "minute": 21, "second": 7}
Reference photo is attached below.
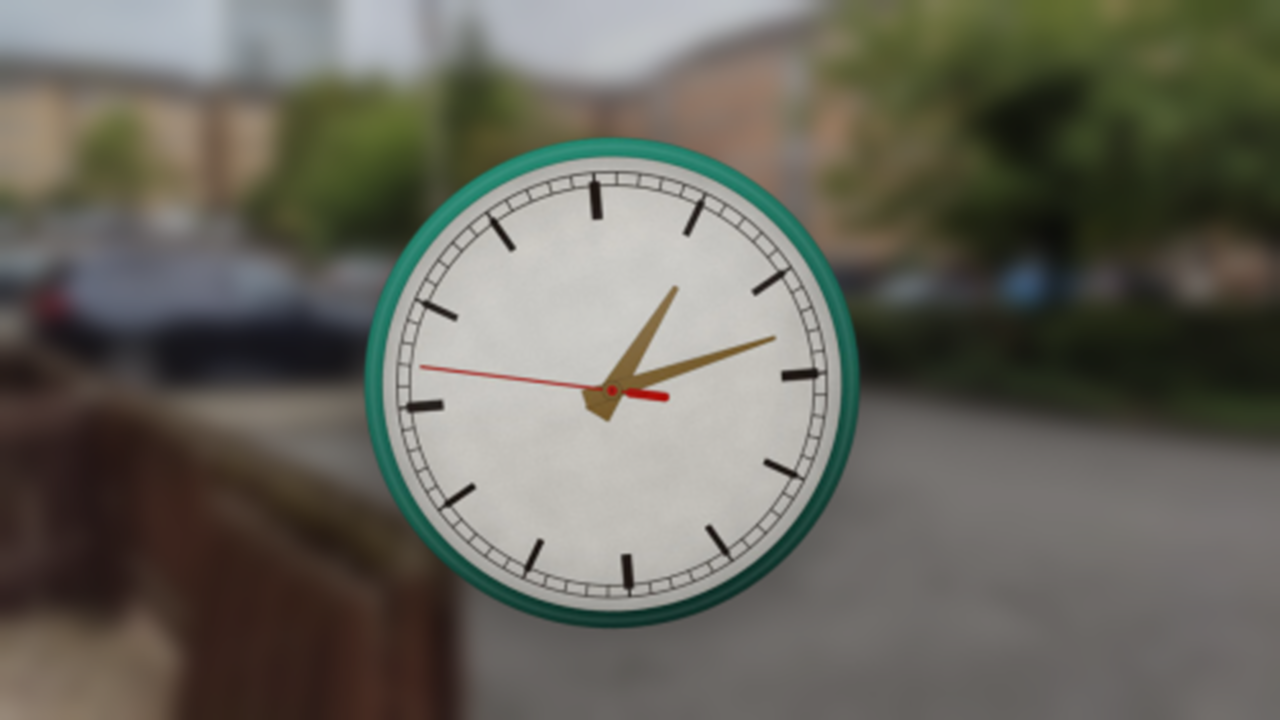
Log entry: {"hour": 1, "minute": 12, "second": 47}
